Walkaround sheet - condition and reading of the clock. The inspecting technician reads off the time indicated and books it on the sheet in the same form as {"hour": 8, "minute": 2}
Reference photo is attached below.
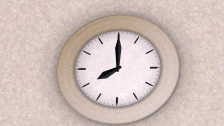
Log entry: {"hour": 8, "minute": 0}
